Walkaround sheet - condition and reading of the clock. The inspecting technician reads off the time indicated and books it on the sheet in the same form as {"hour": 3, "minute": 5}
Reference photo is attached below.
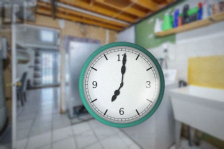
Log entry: {"hour": 7, "minute": 1}
